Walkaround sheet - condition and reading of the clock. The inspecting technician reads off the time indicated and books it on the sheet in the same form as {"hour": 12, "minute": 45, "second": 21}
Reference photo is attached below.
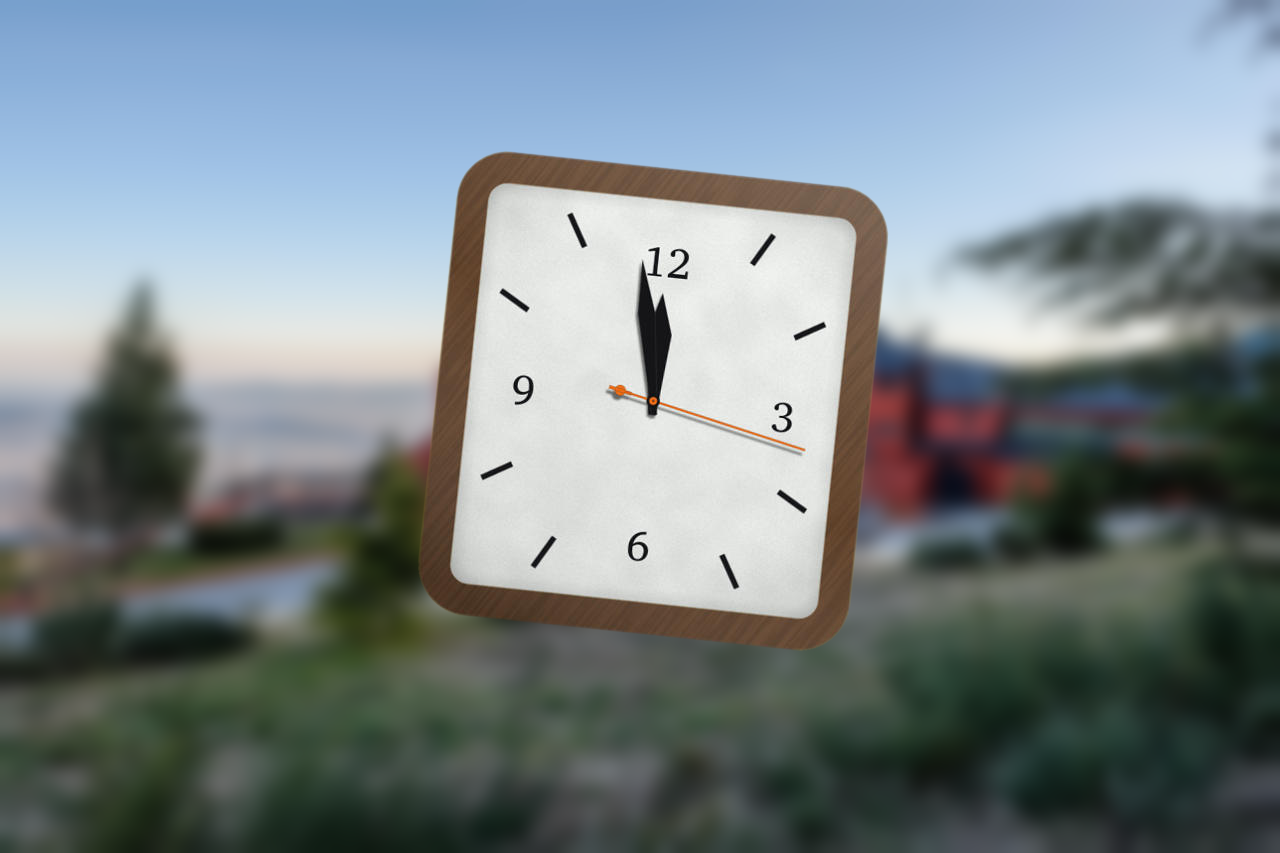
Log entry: {"hour": 11, "minute": 58, "second": 17}
